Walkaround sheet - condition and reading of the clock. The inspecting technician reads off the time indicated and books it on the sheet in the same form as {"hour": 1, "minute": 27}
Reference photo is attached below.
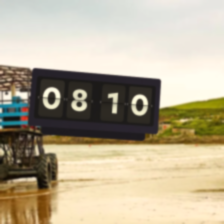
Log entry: {"hour": 8, "minute": 10}
